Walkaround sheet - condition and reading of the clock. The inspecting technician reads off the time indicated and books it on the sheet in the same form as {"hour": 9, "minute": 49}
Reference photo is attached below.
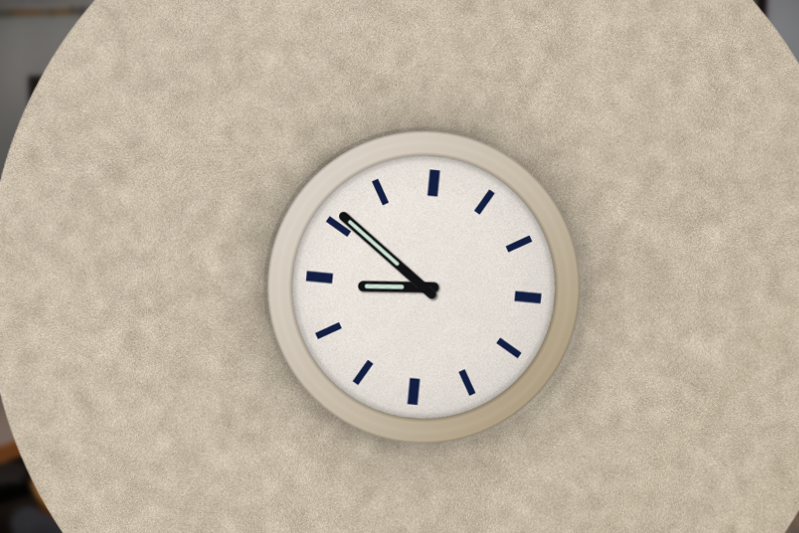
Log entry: {"hour": 8, "minute": 51}
